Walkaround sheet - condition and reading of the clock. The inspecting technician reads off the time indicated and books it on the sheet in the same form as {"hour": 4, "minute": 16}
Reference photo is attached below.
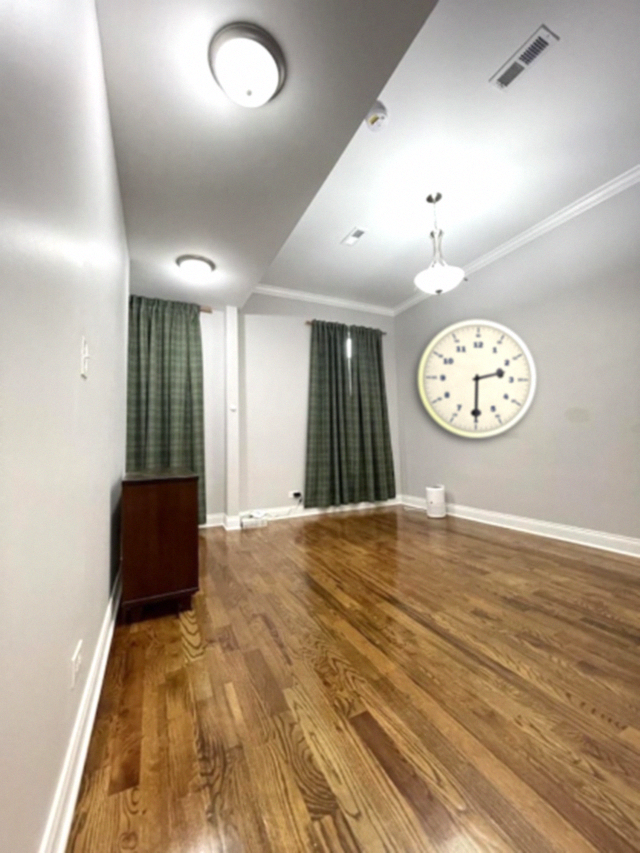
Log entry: {"hour": 2, "minute": 30}
